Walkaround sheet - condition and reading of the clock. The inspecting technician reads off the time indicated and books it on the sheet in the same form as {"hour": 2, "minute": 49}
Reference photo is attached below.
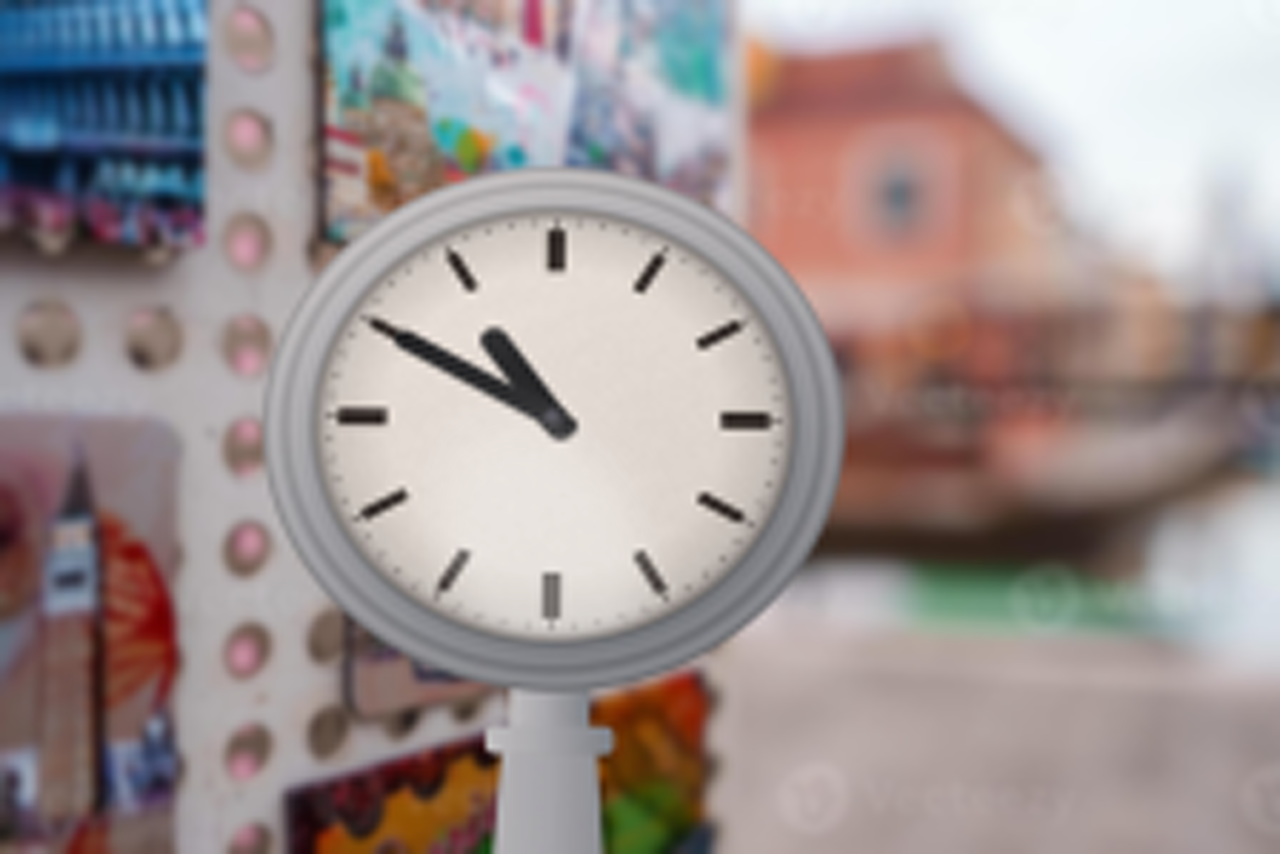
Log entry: {"hour": 10, "minute": 50}
